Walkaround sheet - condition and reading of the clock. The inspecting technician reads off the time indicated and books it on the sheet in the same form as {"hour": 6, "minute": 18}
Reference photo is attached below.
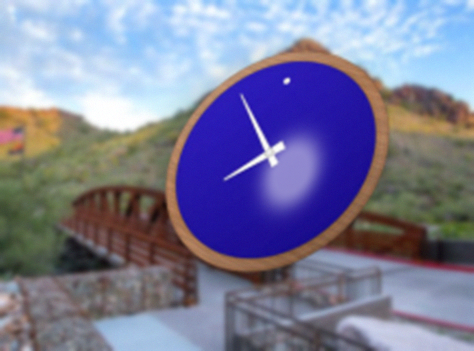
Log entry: {"hour": 7, "minute": 54}
